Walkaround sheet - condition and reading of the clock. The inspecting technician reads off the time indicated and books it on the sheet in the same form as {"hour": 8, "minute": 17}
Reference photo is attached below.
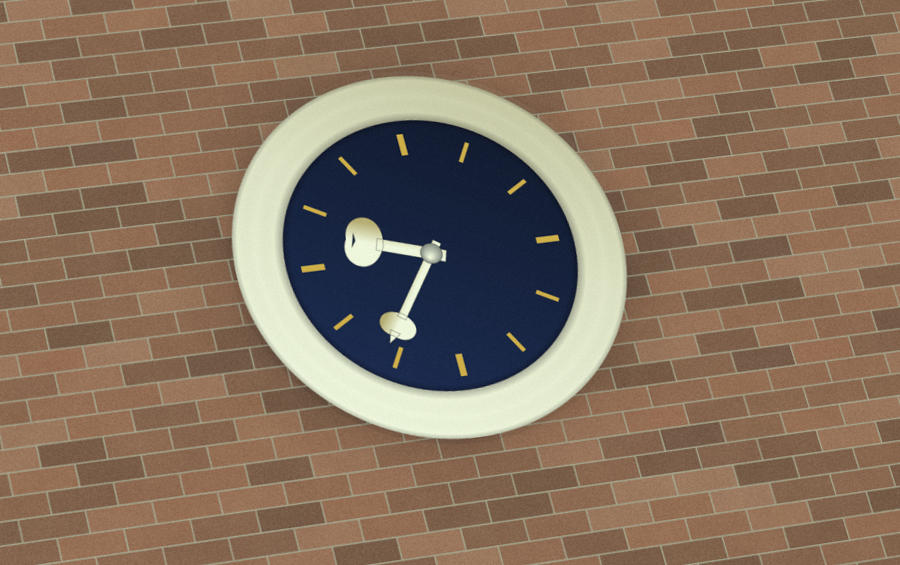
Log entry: {"hour": 9, "minute": 36}
